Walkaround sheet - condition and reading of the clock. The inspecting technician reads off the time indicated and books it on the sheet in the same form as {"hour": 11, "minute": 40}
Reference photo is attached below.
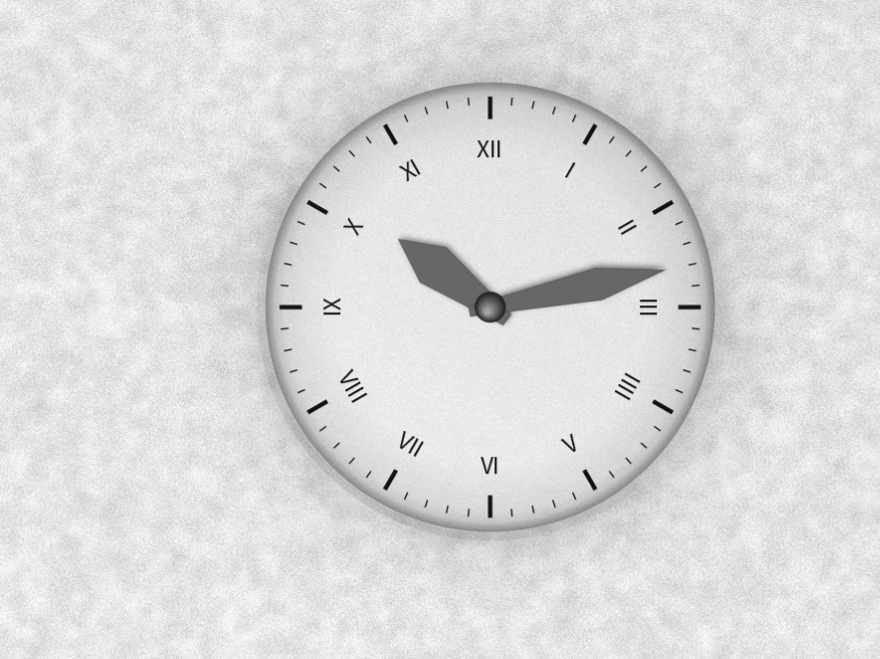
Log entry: {"hour": 10, "minute": 13}
